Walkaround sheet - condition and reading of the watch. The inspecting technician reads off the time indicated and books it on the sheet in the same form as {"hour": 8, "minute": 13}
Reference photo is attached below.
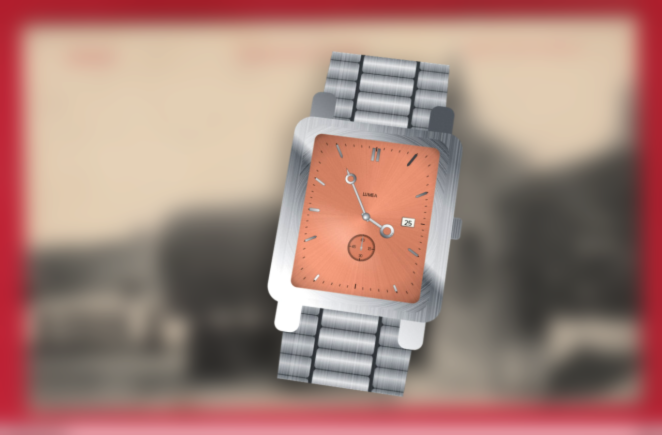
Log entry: {"hour": 3, "minute": 55}
